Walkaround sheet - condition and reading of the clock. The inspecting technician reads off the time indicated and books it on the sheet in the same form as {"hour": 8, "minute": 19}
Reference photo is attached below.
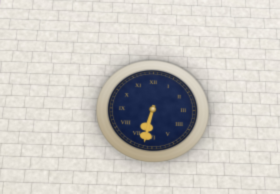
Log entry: {"hour": 6, "minute": 32}
